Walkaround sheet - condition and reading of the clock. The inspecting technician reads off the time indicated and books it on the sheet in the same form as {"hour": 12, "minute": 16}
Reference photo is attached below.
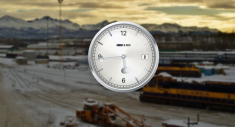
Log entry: {"hour": 5, "minute": 44}
